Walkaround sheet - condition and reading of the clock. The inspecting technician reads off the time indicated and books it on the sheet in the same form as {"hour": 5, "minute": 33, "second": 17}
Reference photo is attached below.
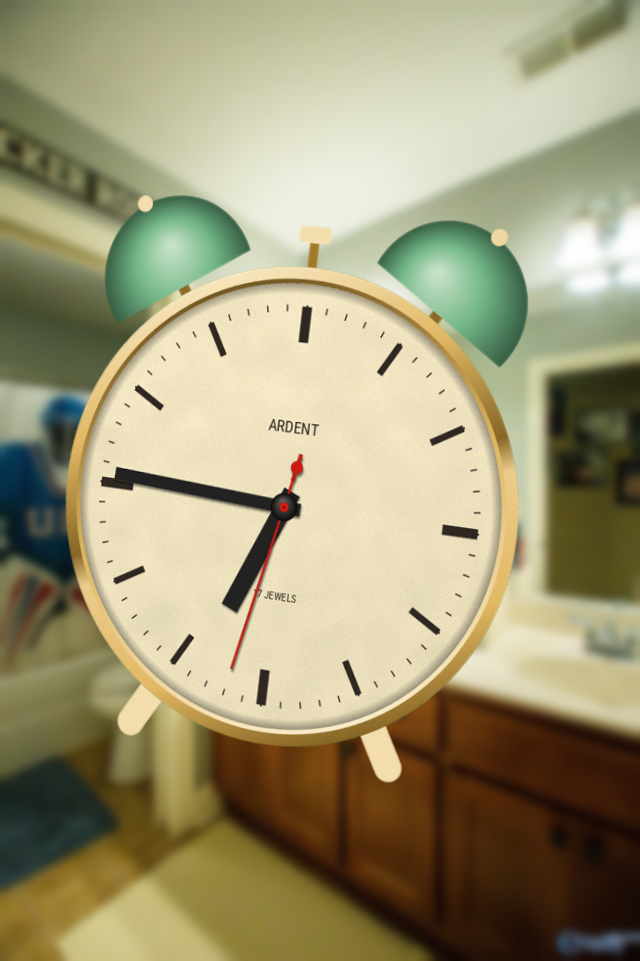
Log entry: {"hour": 6, "minute": 45, "second": 32}
